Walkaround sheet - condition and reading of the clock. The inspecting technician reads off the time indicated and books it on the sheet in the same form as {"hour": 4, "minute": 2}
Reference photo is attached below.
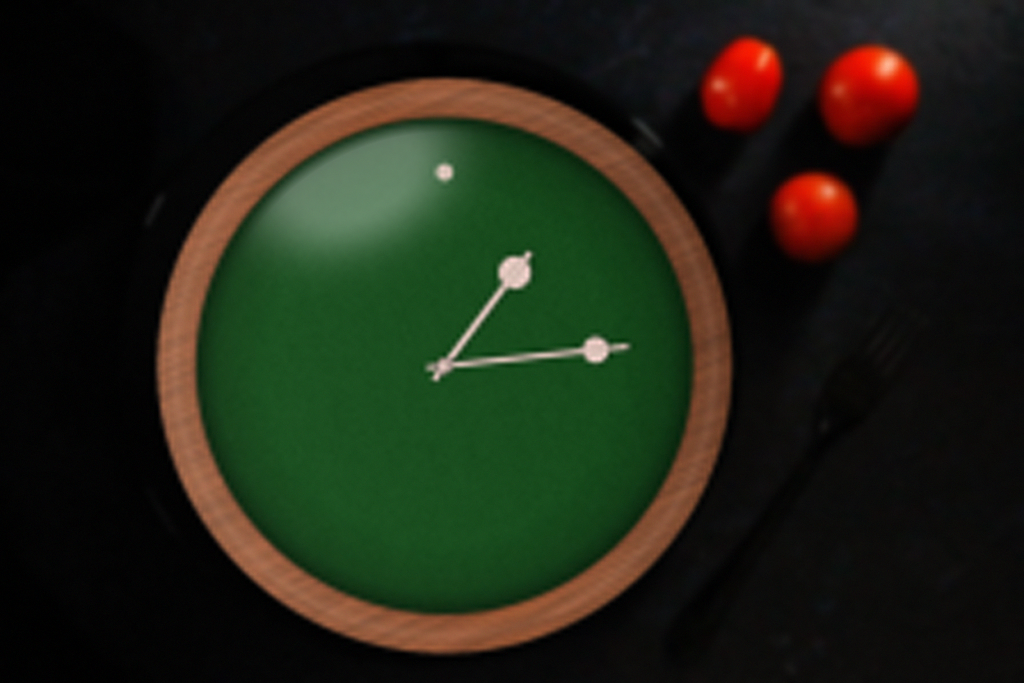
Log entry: {"hour": 1, "minute": 14}
